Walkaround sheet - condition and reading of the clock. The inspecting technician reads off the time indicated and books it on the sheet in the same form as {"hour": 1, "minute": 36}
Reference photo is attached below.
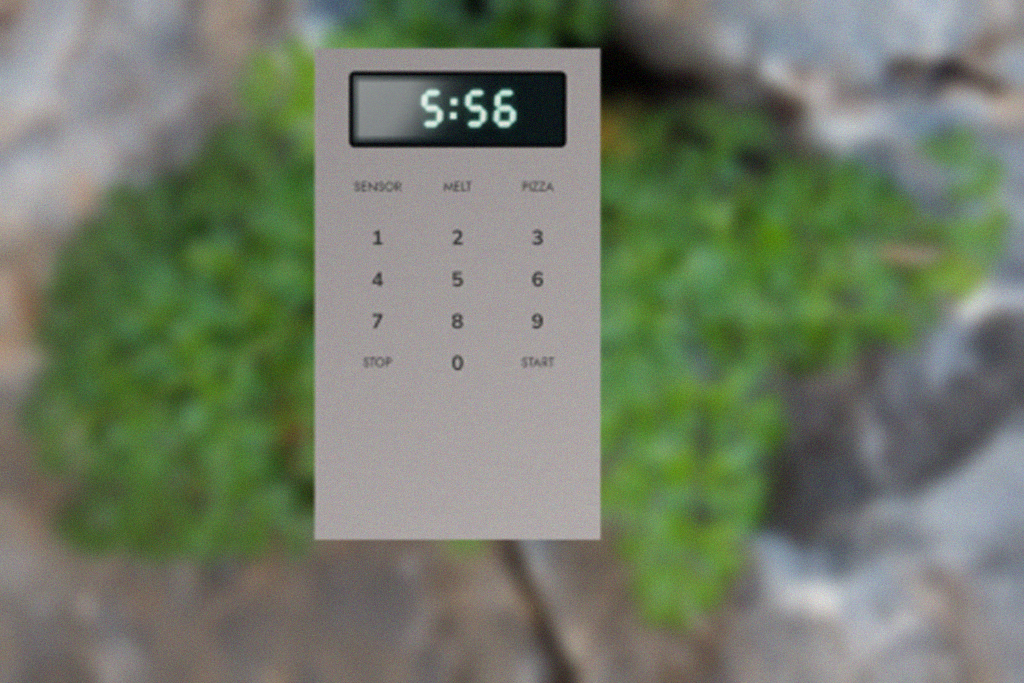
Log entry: {"hour": 5, "minute": 56}
